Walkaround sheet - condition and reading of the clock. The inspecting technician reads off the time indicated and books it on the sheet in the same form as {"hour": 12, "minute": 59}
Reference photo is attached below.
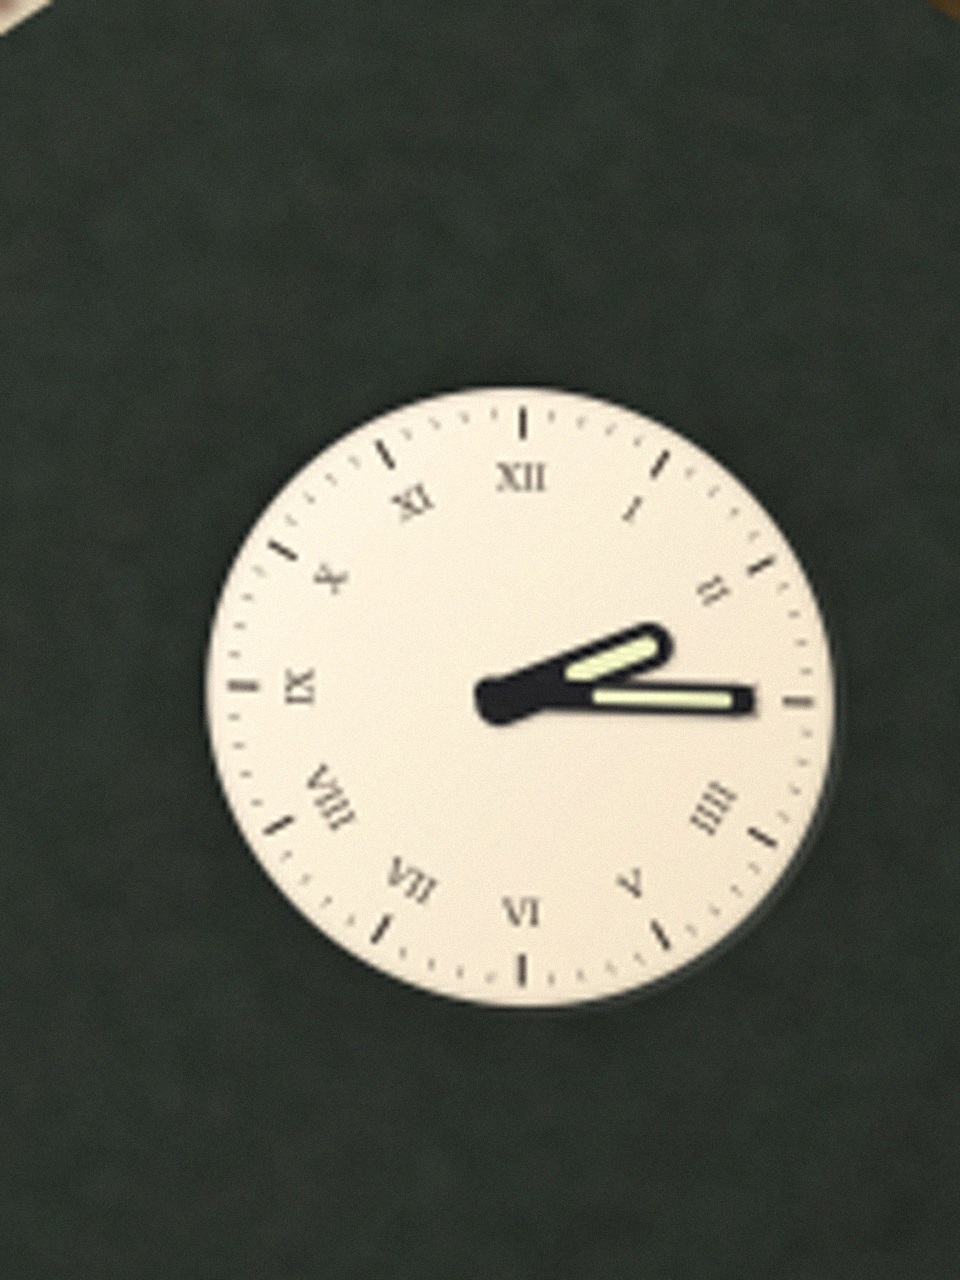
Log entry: {"hour": 2, "minute": 15}
